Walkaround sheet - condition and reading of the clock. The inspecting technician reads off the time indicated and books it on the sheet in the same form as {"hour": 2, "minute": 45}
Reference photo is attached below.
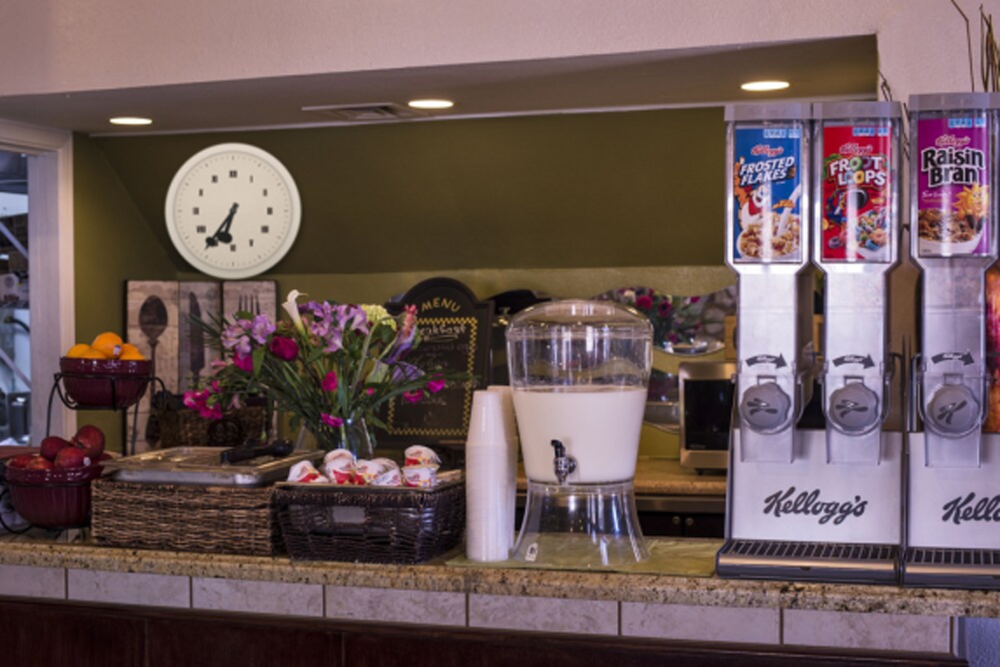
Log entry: {"hour": 6, "minute": 36}
